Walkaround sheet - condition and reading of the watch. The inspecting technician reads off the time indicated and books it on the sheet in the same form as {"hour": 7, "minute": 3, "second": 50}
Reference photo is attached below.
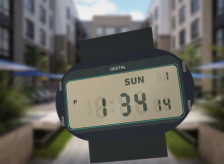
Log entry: {"hour": 1, "minute": 34, "second": 14}
